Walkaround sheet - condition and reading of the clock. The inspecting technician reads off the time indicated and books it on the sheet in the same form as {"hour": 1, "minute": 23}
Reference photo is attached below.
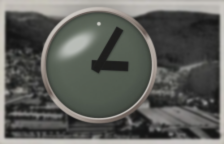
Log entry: {"hour": 3, "minute": 5}
